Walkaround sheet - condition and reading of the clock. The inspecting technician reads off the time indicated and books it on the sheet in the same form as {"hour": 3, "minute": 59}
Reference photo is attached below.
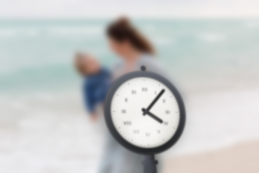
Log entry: {"hour": 4, "minute": 7}
